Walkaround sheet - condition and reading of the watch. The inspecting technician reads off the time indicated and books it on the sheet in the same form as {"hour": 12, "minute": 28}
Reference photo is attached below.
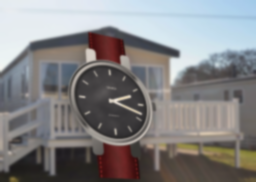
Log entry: {"hour": 2, "minute": 18}
